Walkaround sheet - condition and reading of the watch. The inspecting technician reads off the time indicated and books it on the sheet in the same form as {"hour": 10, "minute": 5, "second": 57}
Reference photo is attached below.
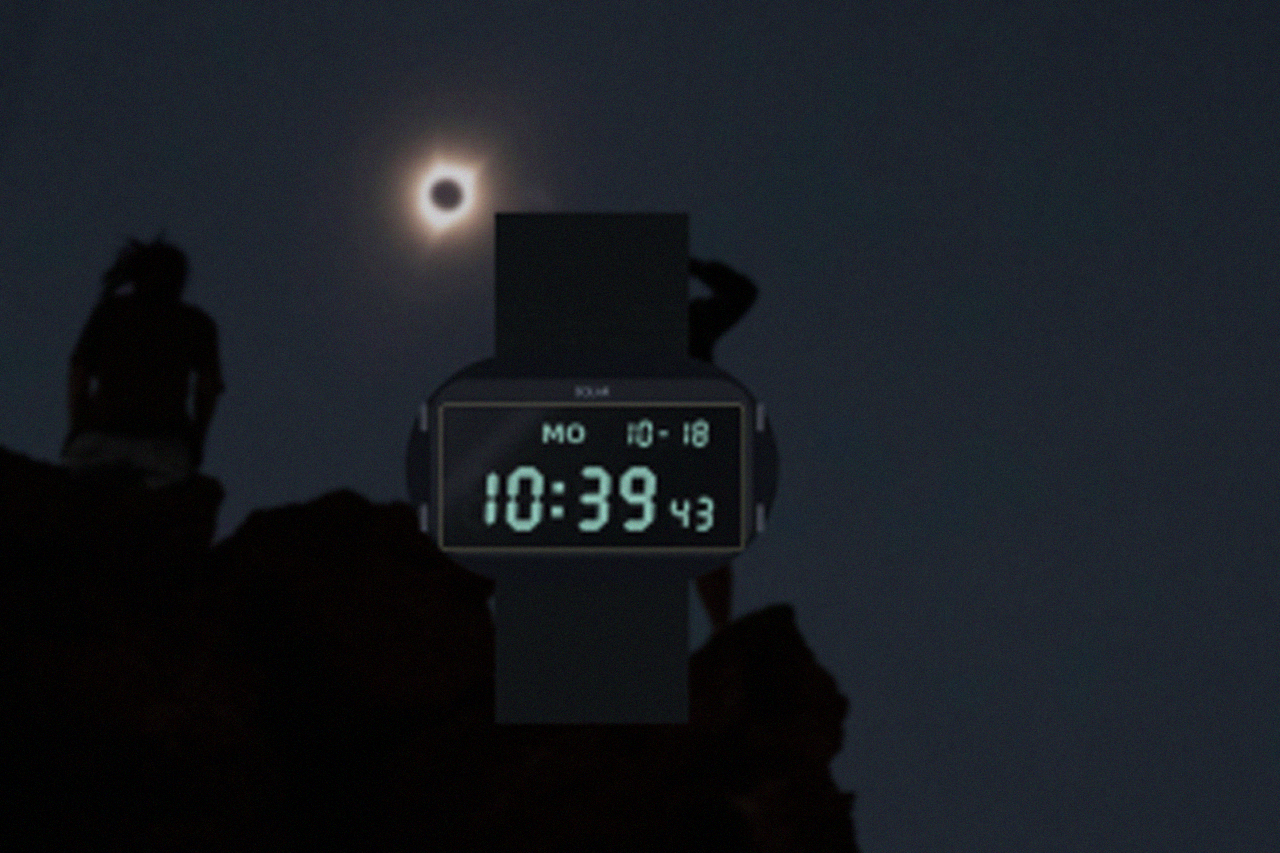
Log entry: {"hour": 10, "minute": 39, "second": 43}
